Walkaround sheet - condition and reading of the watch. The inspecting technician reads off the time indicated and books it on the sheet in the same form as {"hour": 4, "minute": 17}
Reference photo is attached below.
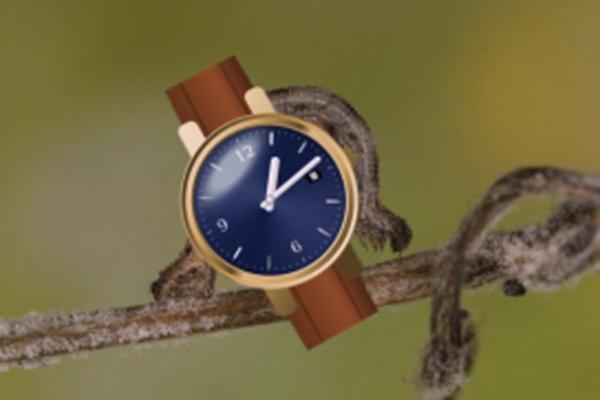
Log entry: {"hour": 1, "minute": 13}
